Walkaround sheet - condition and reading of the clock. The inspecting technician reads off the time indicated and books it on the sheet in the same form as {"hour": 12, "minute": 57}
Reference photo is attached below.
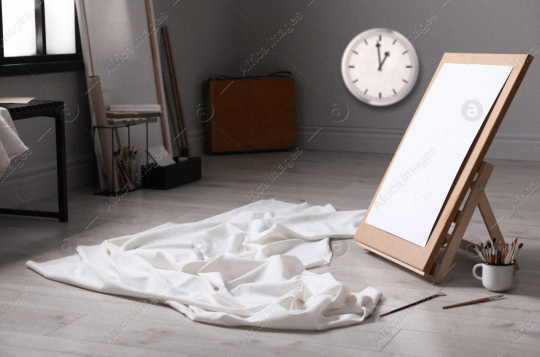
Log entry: {"hour": 12, "minute": 59}
